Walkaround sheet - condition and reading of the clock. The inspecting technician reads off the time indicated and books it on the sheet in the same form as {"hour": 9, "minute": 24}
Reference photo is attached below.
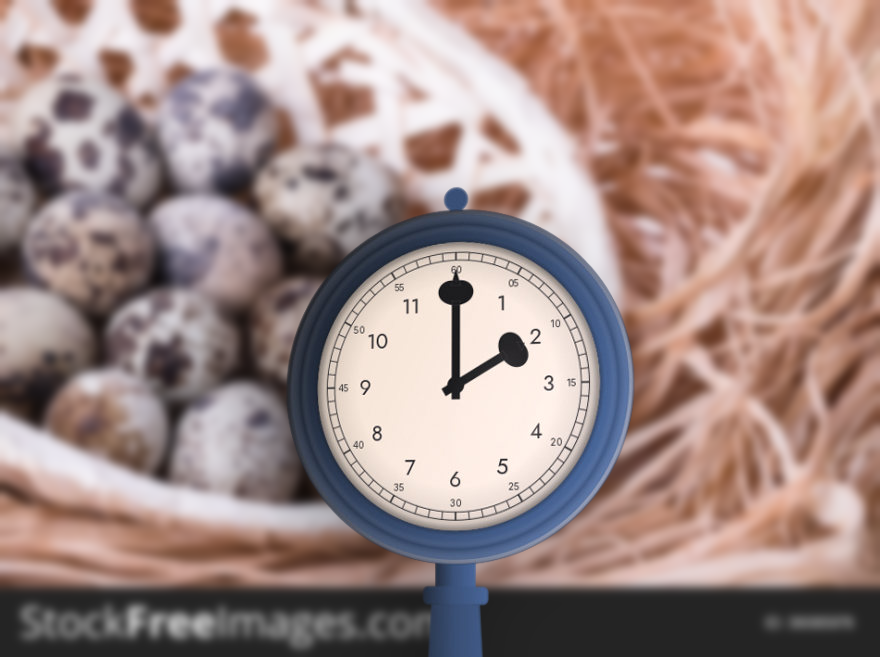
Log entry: {"hour": 2, "minute": 0}
